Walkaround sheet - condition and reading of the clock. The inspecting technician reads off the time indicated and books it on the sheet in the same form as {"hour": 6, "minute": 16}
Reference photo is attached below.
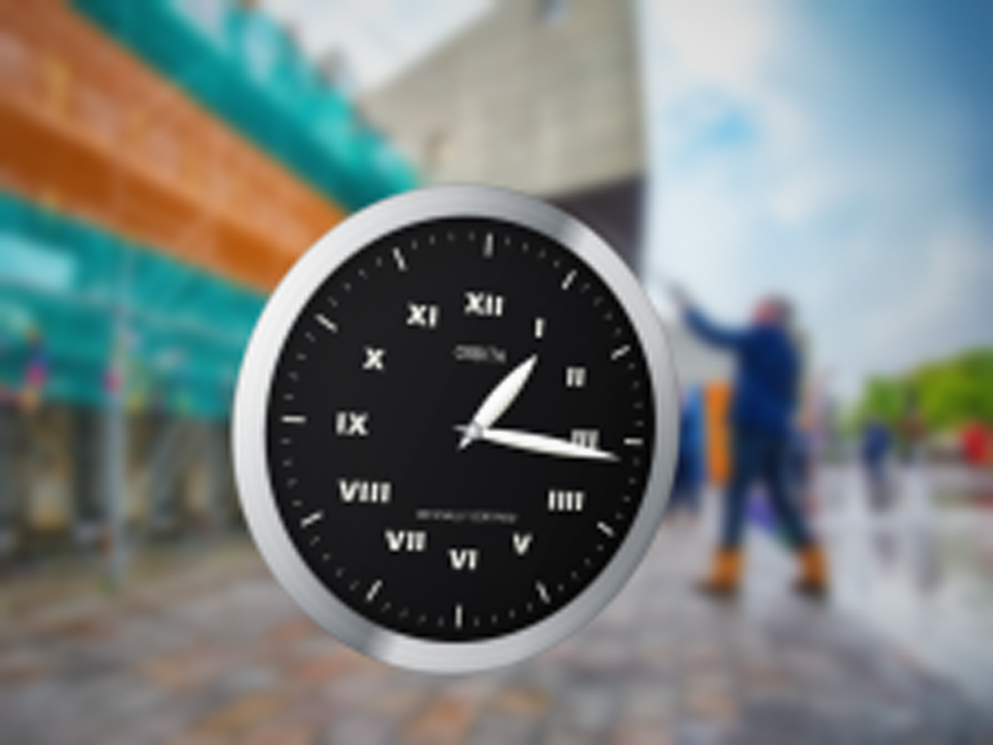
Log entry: {"hour": 1, "minute": 16}
